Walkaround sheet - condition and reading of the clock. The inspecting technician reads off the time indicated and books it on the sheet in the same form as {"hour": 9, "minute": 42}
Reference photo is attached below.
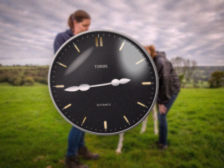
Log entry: {"hour": 2, "minute": 44}
